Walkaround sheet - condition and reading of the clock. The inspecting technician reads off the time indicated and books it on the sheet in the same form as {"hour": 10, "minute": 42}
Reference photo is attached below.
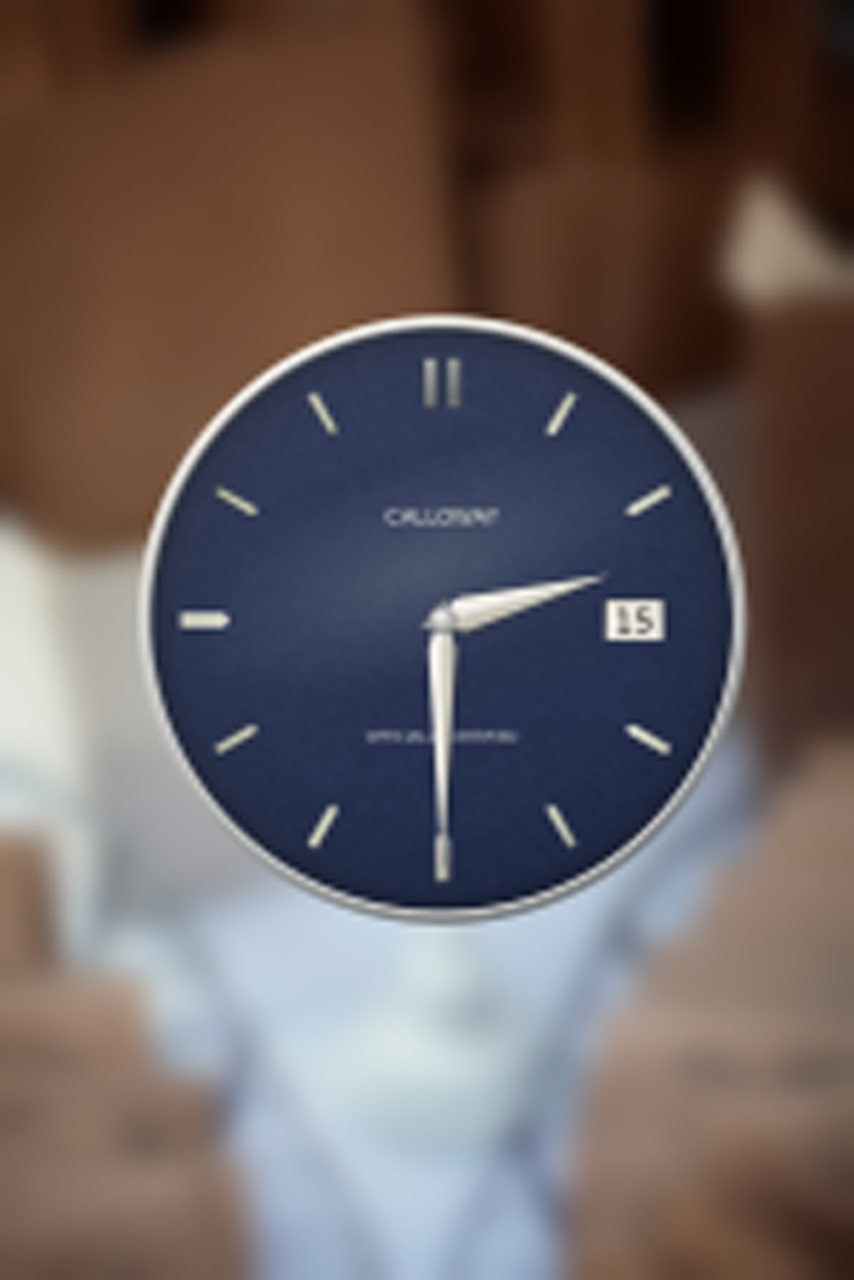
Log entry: {"hour": 2, "minute": 30}
